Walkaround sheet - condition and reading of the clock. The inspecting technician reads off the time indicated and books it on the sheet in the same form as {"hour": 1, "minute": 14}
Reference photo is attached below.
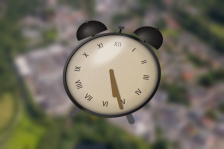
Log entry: {"hour": 5, "minute": 26}
